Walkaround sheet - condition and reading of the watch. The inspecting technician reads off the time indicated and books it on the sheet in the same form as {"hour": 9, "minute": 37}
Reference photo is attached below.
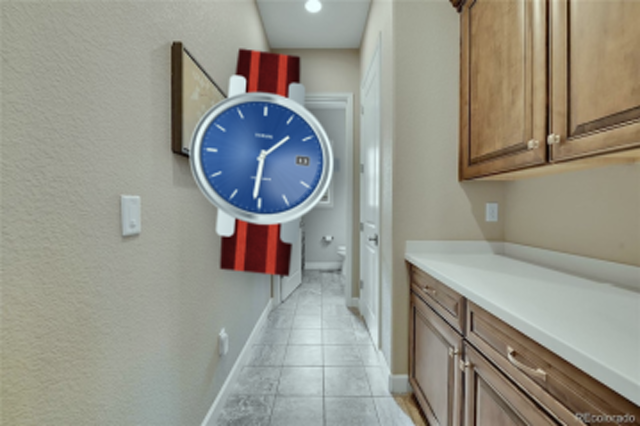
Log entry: {"hour": 1, "minute": 31}
